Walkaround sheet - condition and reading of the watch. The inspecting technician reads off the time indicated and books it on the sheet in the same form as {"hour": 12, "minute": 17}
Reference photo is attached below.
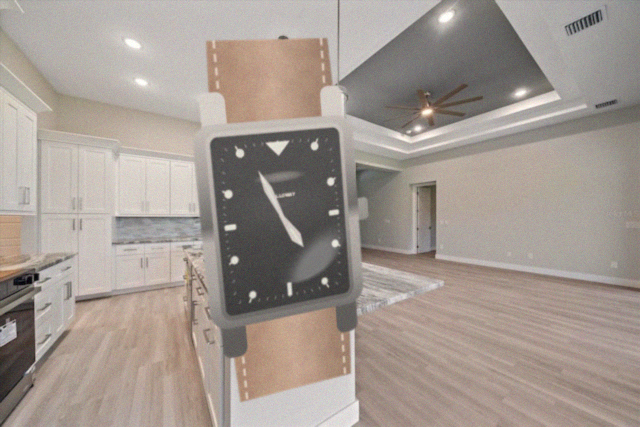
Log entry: {"hour": 4, "minute": 56}
